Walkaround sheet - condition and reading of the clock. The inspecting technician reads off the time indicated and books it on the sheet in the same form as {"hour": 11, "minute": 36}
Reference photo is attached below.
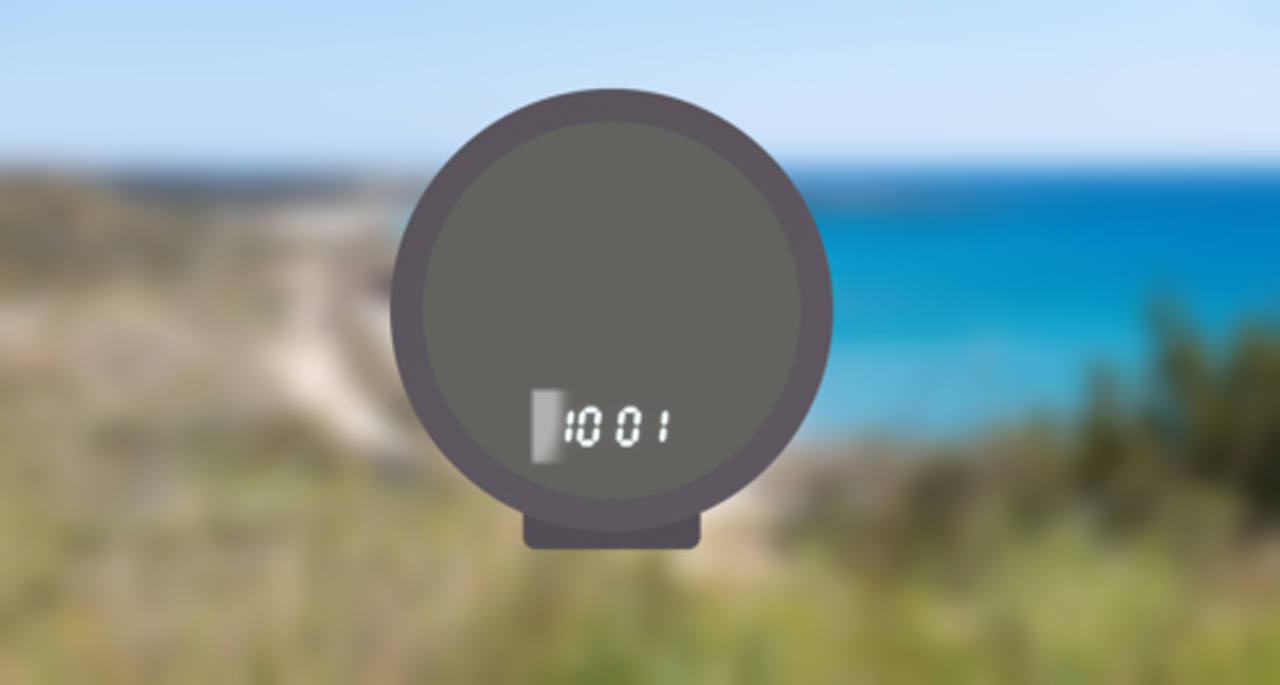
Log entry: {"hour": 10, "minute": 1}
